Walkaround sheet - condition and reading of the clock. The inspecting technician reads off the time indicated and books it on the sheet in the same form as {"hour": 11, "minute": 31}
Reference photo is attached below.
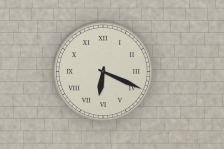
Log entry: {"hour": 6, "minute": 19}
